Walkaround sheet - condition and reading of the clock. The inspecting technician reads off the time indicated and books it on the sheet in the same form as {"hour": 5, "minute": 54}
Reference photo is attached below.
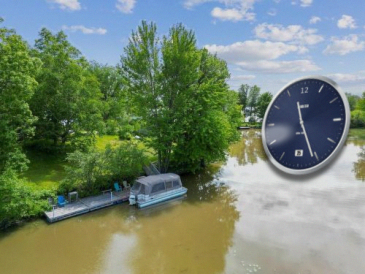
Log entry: {"hour": 11, "minute": 26}
